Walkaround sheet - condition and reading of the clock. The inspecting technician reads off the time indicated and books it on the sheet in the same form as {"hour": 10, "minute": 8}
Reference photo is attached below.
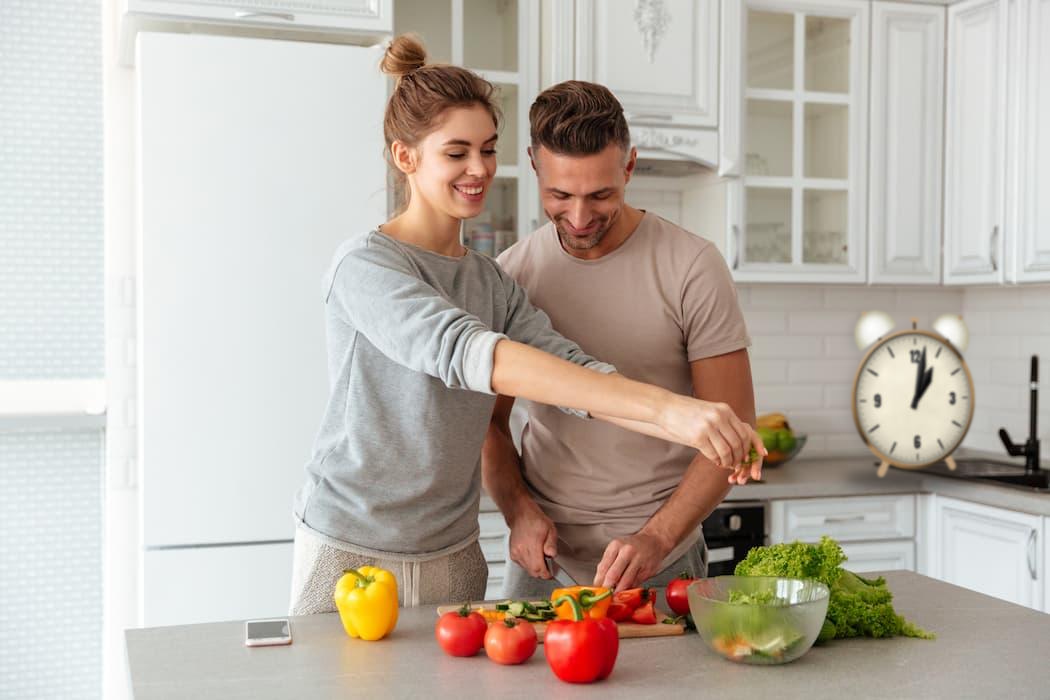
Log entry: {"hour": 1, "minute": 2}
